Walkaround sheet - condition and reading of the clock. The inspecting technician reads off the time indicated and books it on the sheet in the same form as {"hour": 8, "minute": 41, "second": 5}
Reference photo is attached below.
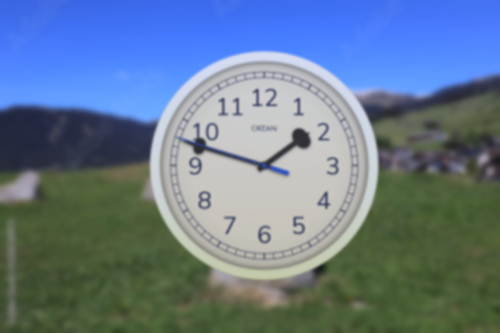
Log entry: {"hour": 1, "minute": 47, "second": 48}
